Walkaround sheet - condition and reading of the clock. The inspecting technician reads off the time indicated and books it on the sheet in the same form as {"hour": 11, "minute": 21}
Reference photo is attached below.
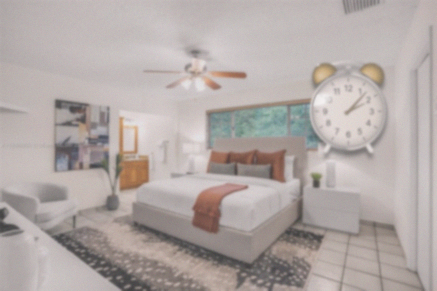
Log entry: {"hour": 2, "minute": 7}
